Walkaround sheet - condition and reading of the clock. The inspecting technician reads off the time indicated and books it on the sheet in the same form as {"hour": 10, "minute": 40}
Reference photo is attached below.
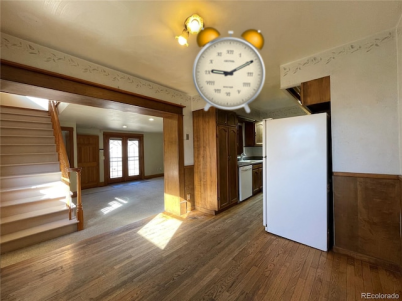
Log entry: {"hour": 9, "minute": 10}
